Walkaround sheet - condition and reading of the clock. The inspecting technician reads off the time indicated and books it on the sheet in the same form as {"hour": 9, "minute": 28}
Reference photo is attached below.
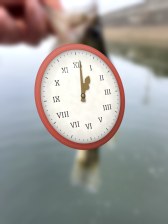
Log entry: {"hour": 1, "minute": 1}
